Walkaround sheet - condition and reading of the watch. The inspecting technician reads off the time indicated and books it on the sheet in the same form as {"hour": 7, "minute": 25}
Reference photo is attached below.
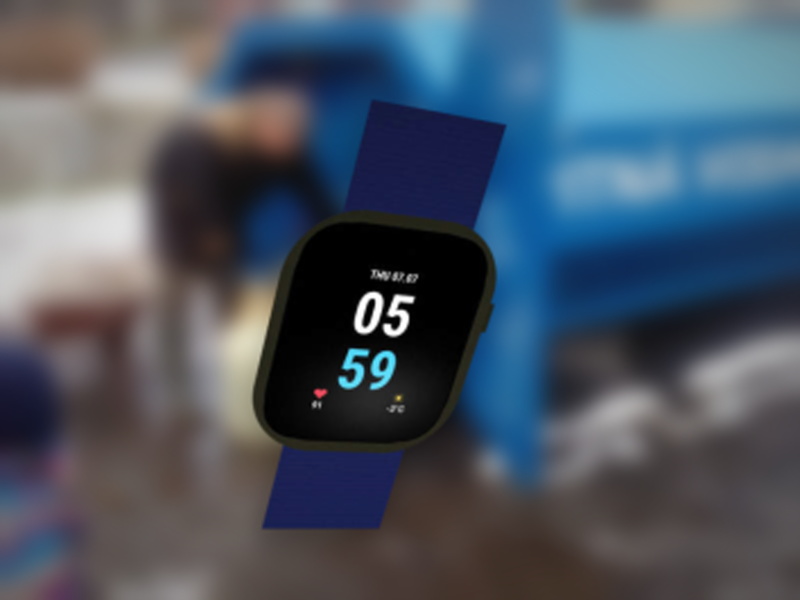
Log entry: {"hour": 5, "minute": 59}
